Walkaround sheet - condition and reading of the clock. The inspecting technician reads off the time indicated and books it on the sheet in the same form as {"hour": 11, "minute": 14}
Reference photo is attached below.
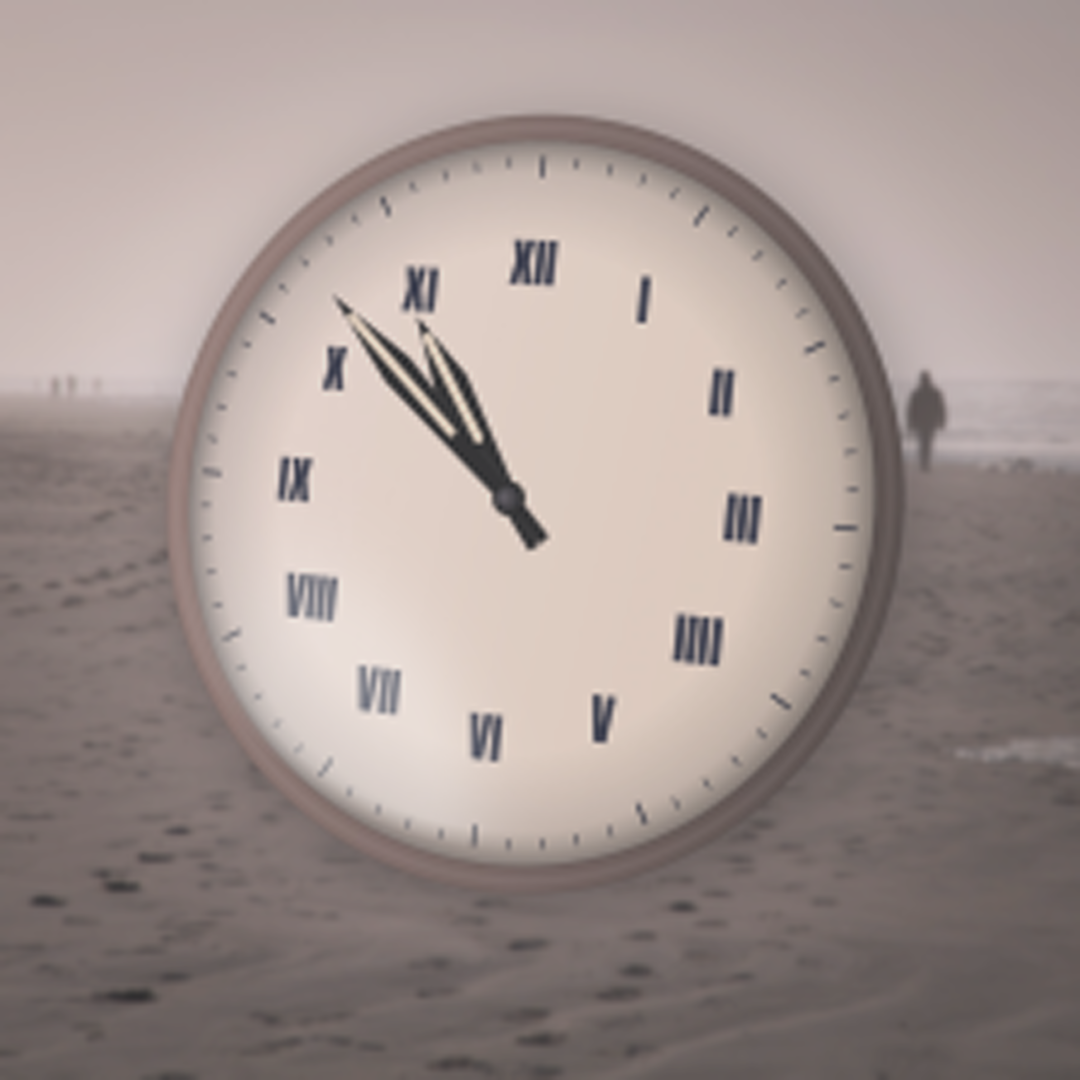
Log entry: {"hour": 10, "minute": 52}
